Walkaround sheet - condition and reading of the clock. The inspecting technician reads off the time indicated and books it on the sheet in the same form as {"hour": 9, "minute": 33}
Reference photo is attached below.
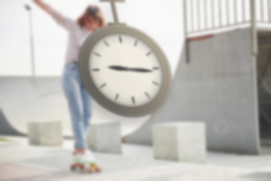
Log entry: {"hour": 9, "minute": 16}
